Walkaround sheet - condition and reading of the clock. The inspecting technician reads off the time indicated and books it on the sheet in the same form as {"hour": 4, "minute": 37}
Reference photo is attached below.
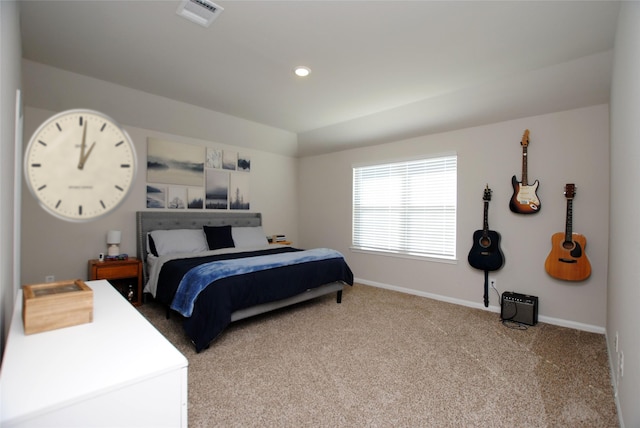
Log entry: {"hour": 1, "minute": 1}
